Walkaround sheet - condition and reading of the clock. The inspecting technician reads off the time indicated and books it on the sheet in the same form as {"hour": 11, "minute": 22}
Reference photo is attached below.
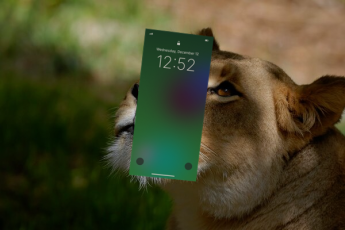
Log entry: {"hour": 12, "minute": 52}
